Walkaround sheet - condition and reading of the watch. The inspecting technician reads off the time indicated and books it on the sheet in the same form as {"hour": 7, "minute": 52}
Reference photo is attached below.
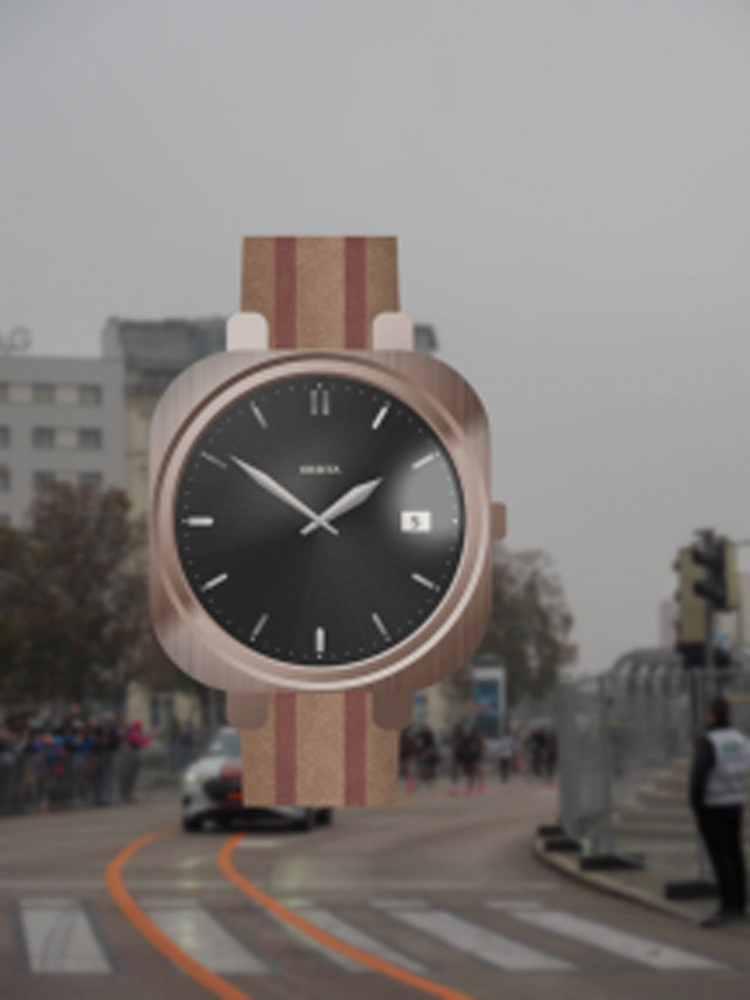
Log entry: {"hour": 1, "minute": 51}
